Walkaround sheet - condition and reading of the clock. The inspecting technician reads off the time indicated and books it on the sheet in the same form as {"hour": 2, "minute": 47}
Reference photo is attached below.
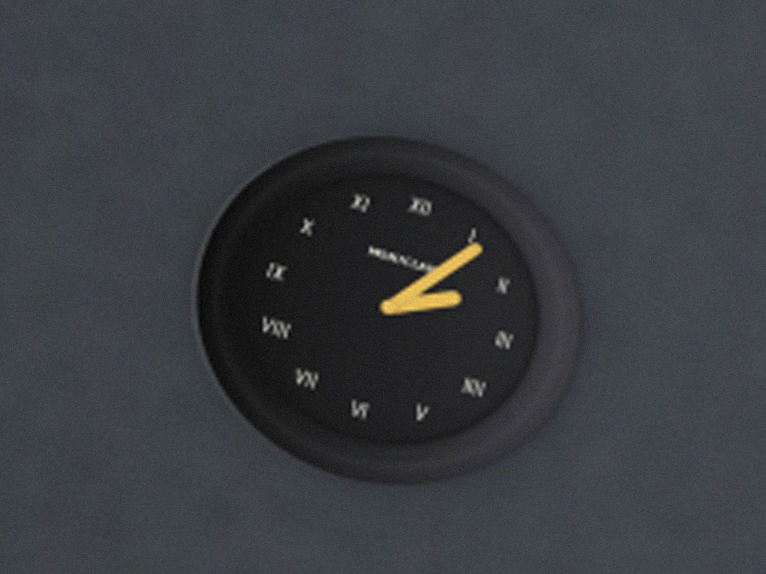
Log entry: {"hour": 2, "minute": 6}
